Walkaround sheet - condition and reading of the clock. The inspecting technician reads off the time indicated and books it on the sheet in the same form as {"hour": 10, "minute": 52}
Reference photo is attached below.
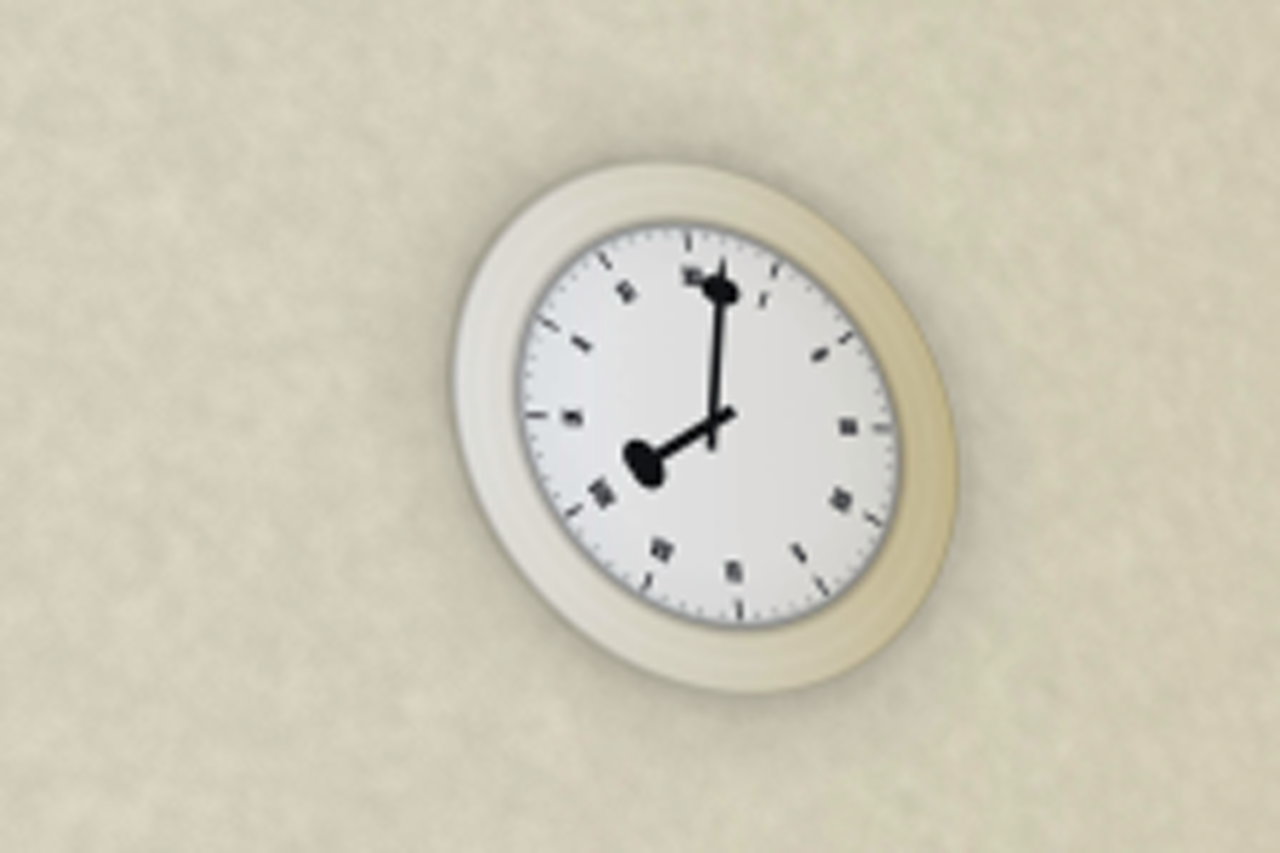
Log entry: {"hour": 8, "minute": 2}
